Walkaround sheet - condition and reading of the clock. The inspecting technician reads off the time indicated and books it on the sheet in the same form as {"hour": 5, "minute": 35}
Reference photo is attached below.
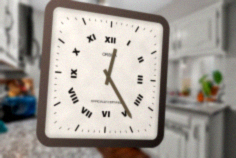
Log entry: {"hour": 12, "minute": 24}
